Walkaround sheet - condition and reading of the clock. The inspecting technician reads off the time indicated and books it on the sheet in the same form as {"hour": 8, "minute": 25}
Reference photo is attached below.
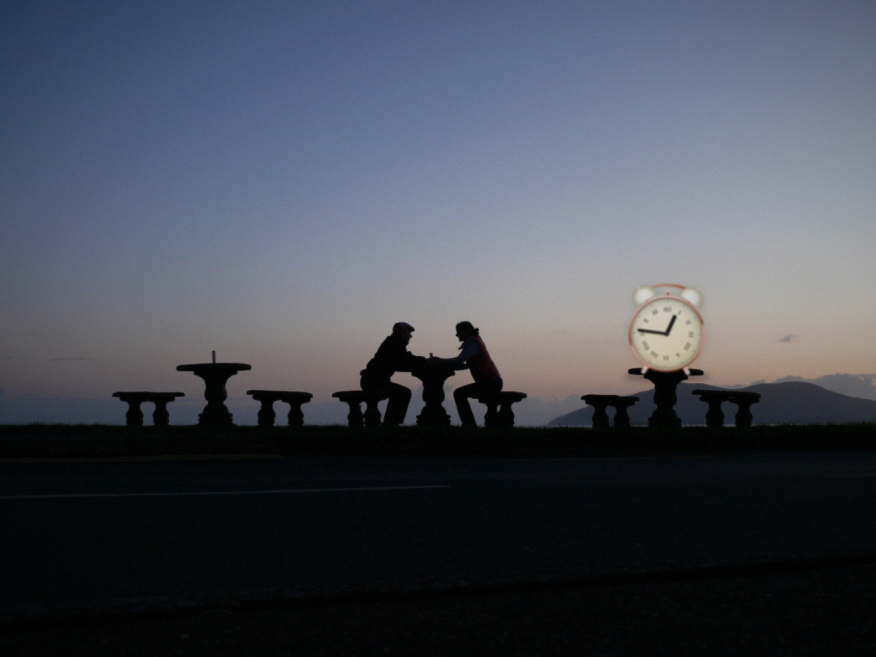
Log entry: {"hour": 12, "minute": 46}
